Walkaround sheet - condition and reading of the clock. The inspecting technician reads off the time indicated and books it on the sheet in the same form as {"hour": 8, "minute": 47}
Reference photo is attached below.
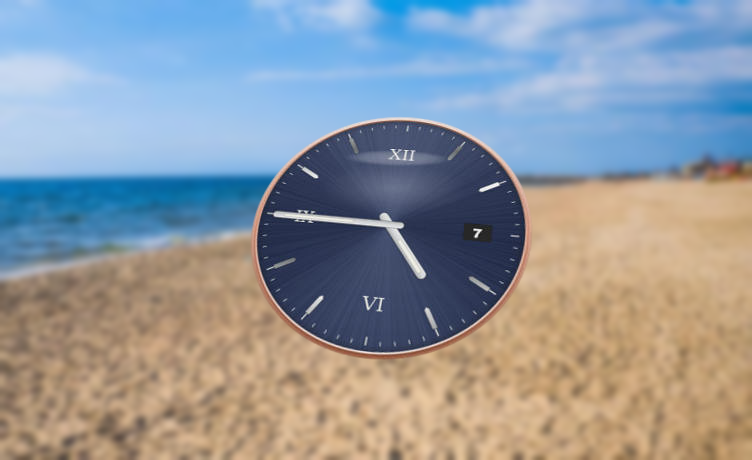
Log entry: {"hour": 4, "minute": 45}
